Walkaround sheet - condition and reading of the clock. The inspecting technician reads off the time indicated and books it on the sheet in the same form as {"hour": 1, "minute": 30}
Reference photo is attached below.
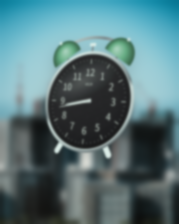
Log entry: {"hour": 8, "minute": 43}
